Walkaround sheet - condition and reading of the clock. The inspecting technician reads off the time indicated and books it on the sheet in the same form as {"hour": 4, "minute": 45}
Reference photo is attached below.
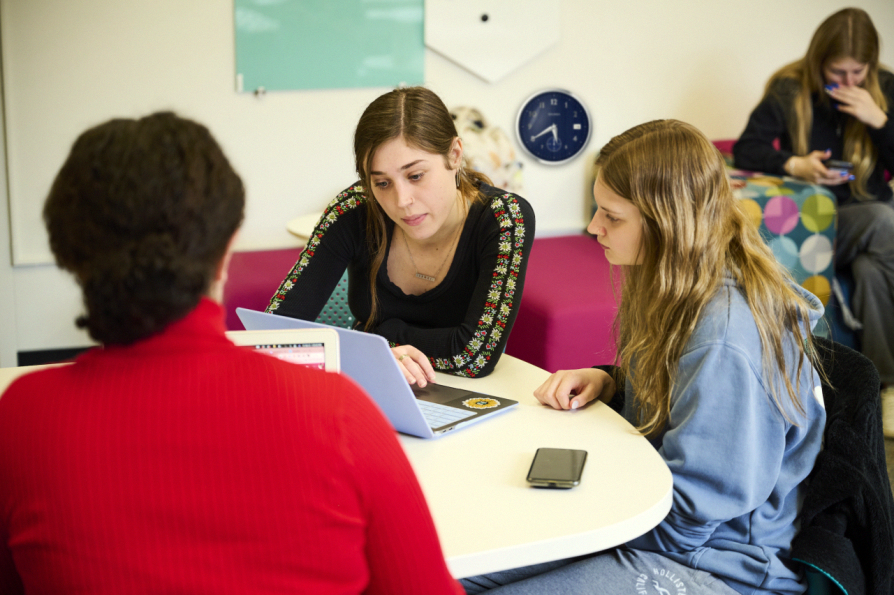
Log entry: {"hour": 5, "minute": 40}
